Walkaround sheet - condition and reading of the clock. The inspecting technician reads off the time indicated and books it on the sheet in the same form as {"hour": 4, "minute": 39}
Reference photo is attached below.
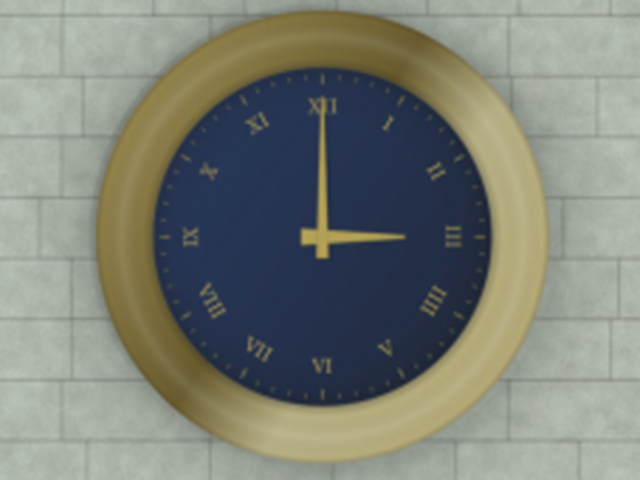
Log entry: {"hour": 3, "minute": 0}
